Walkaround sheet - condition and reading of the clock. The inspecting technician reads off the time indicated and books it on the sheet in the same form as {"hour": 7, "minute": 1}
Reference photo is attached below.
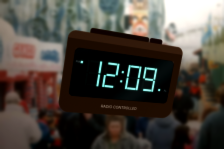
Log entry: {"hour": 12, "minute": 9}
